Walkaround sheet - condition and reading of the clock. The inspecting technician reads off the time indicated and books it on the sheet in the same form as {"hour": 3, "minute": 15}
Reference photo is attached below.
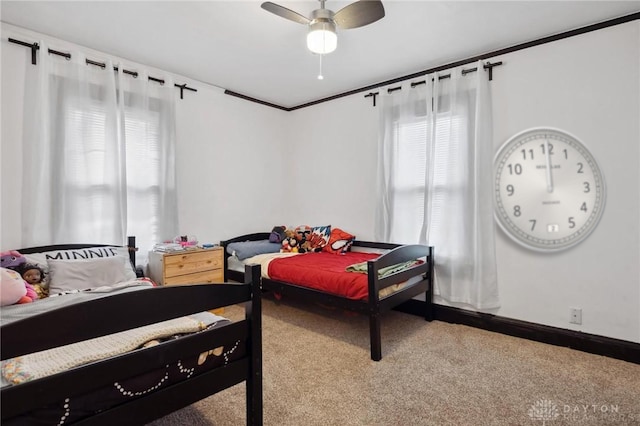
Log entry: {"hour": 12, "minute": 0}
